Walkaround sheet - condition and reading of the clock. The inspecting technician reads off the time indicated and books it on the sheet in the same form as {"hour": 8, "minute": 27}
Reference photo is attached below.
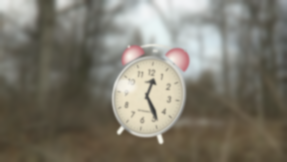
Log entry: {"hour": 12, "minute": 24}
